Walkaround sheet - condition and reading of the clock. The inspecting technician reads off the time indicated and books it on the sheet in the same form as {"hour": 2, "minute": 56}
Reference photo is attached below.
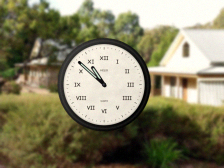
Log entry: {"hour": 10, "minute": 52}
